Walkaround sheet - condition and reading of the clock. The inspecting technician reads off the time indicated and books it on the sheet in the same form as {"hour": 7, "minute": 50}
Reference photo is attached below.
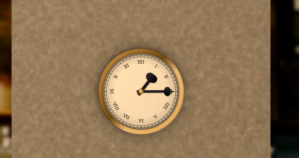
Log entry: {"hour": 1, "minute": 15}
